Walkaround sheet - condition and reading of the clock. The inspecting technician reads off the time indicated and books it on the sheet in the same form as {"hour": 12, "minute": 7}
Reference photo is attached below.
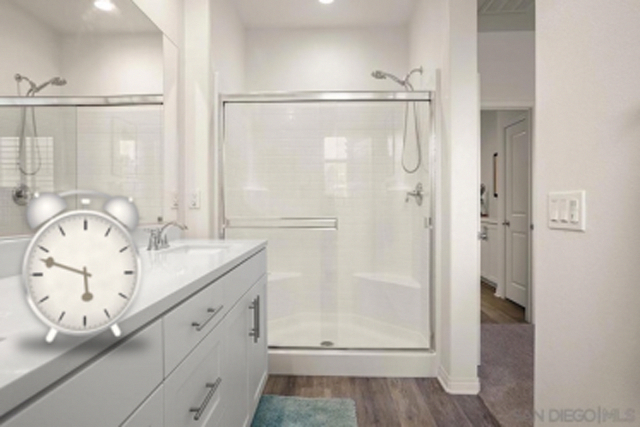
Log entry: {"hour": 5, "minute": 48}
